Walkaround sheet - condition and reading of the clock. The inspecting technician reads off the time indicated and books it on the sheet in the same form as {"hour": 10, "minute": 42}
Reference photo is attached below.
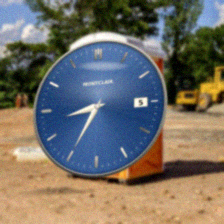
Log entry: {"hour": 8, "minute": 35}
